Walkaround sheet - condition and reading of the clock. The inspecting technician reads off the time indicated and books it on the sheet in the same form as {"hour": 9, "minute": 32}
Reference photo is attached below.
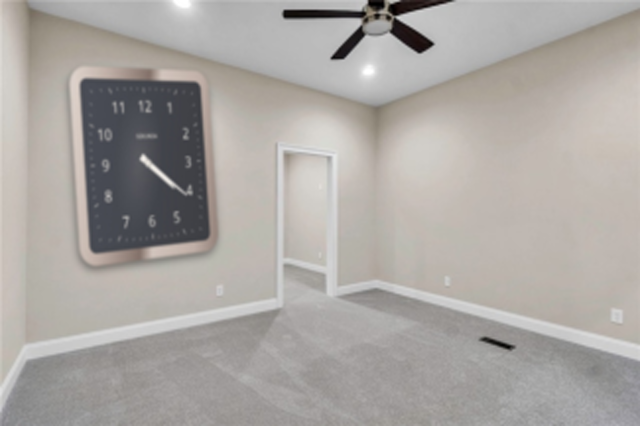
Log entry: {"hour": 4, "minute": 21}
